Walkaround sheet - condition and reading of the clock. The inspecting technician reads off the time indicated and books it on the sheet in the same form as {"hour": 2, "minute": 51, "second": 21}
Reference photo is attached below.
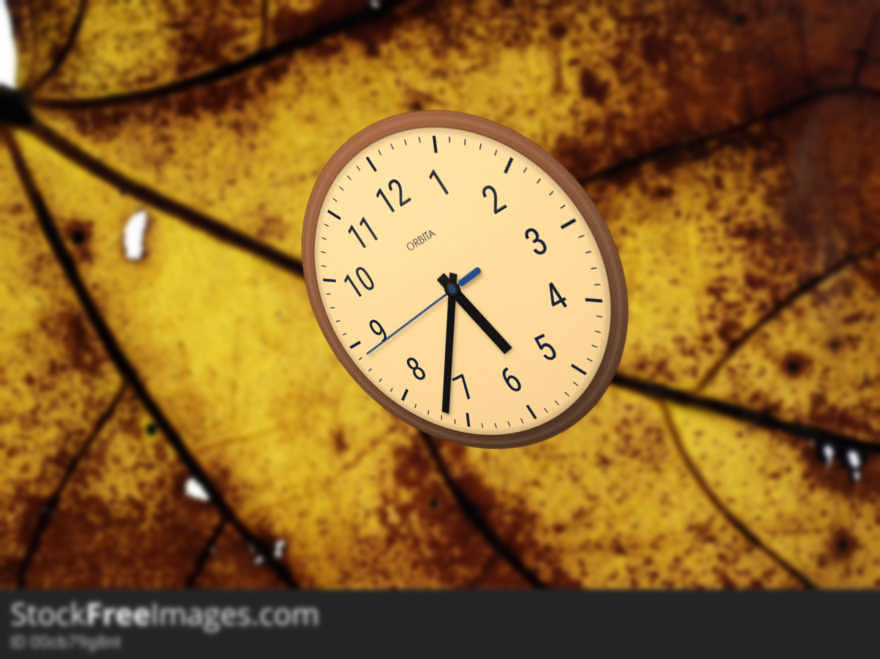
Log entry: {"hour": 5, "minute": 36, "second": 44}
